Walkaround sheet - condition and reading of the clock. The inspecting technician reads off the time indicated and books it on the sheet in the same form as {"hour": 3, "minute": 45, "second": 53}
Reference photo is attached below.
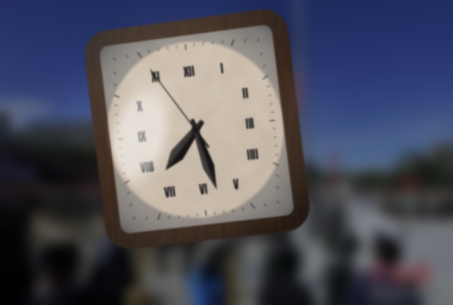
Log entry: {"hour": 7, "minute": 27, "second": 55}
